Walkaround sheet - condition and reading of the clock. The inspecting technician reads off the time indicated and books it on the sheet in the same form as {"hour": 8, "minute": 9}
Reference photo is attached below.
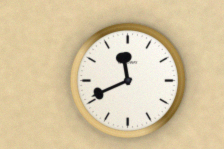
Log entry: {"hour": 11, "minute": 41}
